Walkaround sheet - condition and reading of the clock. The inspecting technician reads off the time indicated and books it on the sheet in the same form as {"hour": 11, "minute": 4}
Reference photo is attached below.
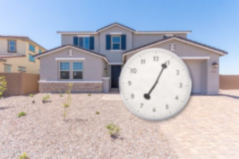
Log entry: {"hour": 7, "minute": 4}
